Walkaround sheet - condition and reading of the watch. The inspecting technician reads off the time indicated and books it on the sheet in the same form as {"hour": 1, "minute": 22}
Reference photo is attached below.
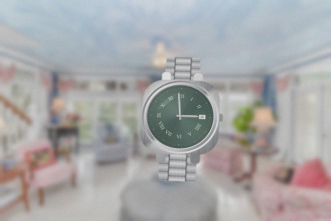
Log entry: {"hour": 2, "minute": 59}
